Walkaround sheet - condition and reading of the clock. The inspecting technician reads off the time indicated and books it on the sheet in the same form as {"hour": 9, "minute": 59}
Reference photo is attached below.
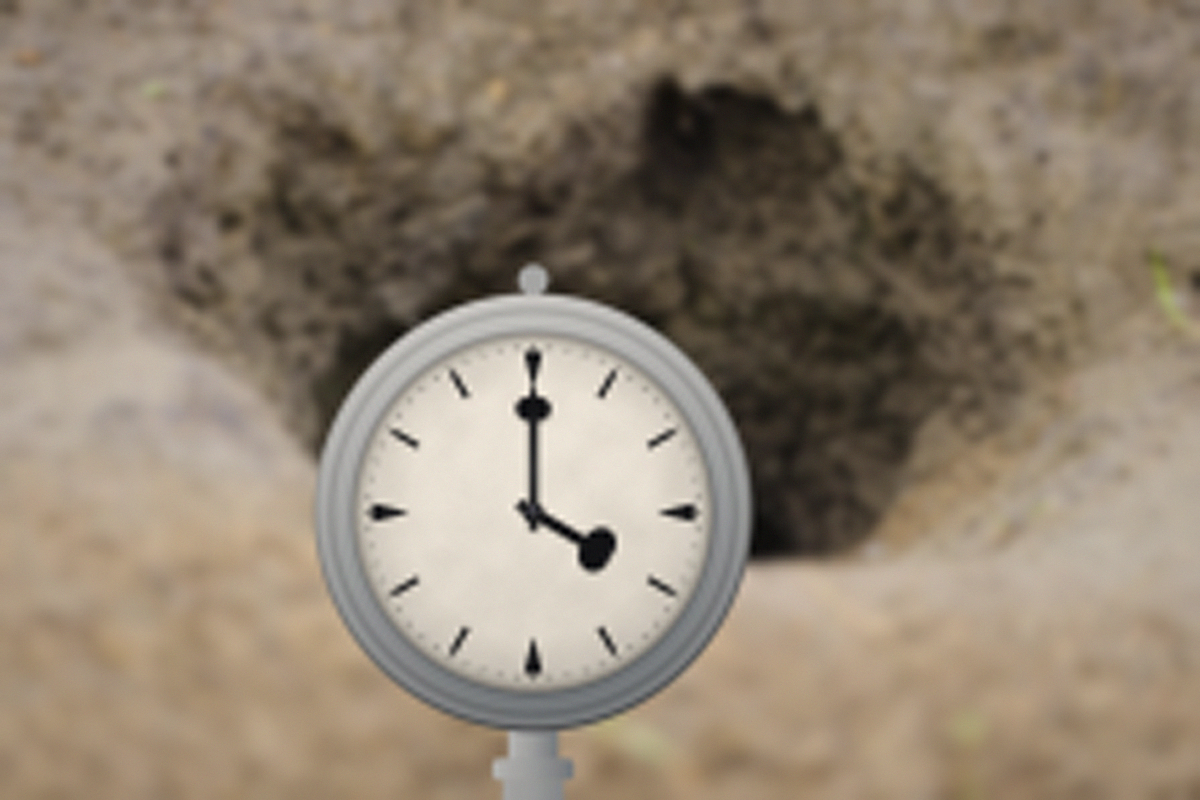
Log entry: {"hour": 4, "minute": 0}
